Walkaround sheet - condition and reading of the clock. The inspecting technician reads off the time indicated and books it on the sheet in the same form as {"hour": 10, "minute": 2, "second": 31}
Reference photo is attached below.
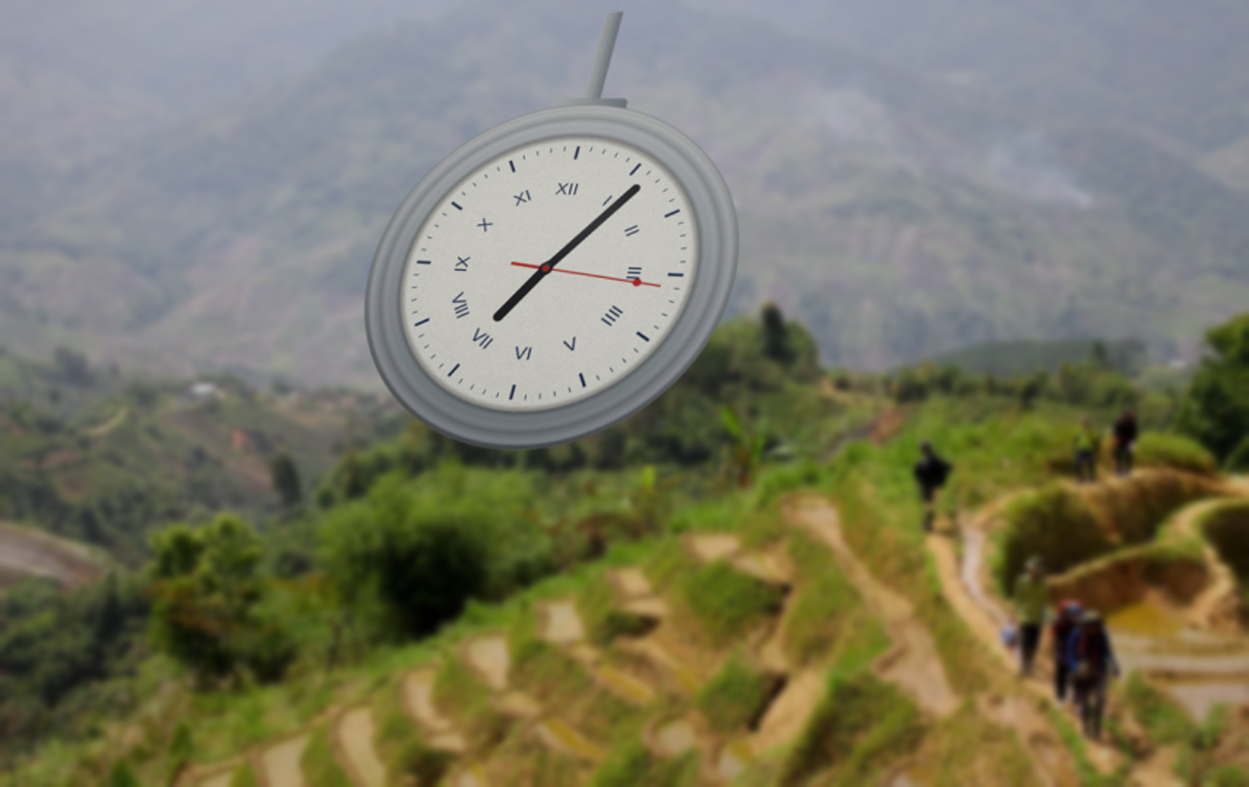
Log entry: {"hour": 7, "minute": 6, "second": 16}
